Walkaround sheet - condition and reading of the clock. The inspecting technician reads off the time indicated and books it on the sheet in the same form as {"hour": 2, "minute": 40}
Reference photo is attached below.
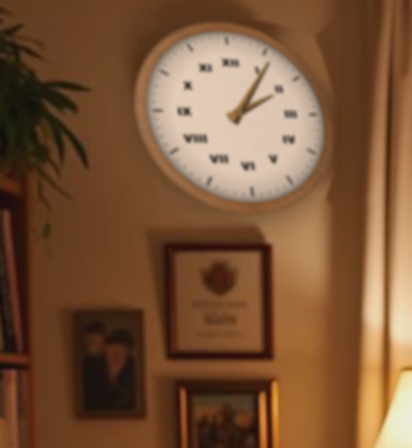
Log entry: {"hour": 2, "minute": 6}
